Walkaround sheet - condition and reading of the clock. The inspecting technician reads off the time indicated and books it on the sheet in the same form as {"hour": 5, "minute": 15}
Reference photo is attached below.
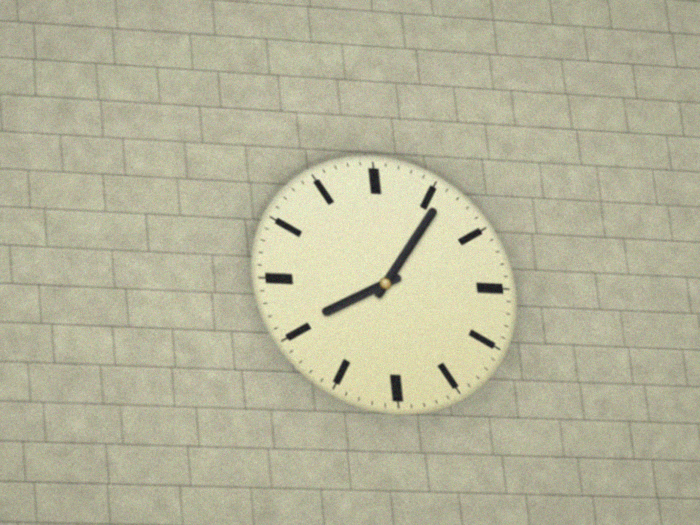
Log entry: {"hour": 8, "minute": 6}
